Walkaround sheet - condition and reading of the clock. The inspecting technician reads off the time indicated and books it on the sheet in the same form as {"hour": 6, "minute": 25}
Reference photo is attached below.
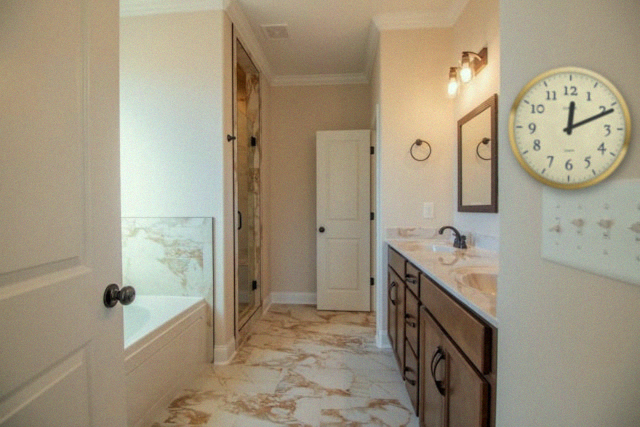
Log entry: {"hour": 12, "minute": 11}
